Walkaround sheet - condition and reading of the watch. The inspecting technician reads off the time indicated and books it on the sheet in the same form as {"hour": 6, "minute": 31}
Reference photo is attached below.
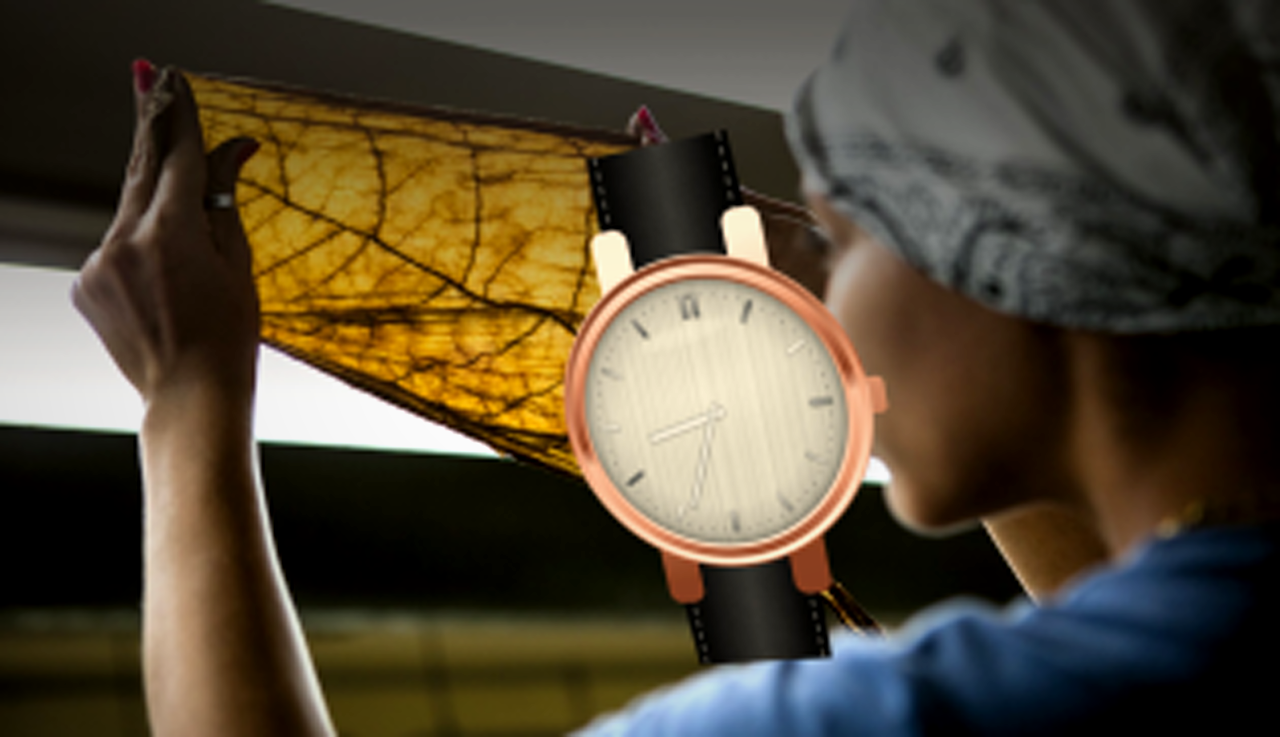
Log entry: {"hour": 8, "minute": 34}
